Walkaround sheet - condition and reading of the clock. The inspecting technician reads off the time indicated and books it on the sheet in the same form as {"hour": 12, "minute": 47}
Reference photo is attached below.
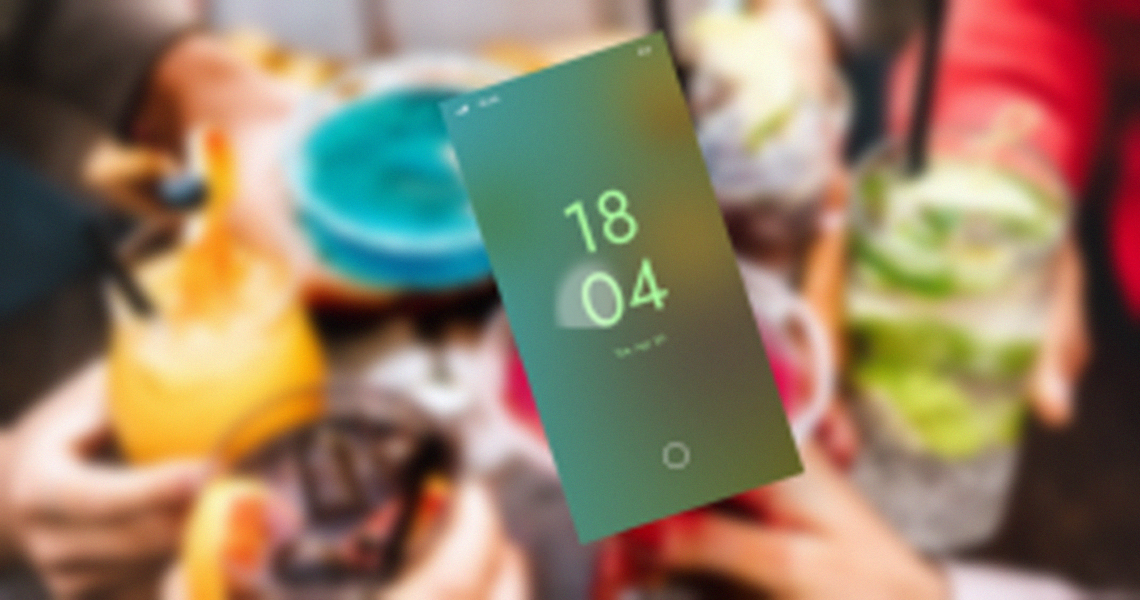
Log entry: {"hour": 18, "minute": 4}
